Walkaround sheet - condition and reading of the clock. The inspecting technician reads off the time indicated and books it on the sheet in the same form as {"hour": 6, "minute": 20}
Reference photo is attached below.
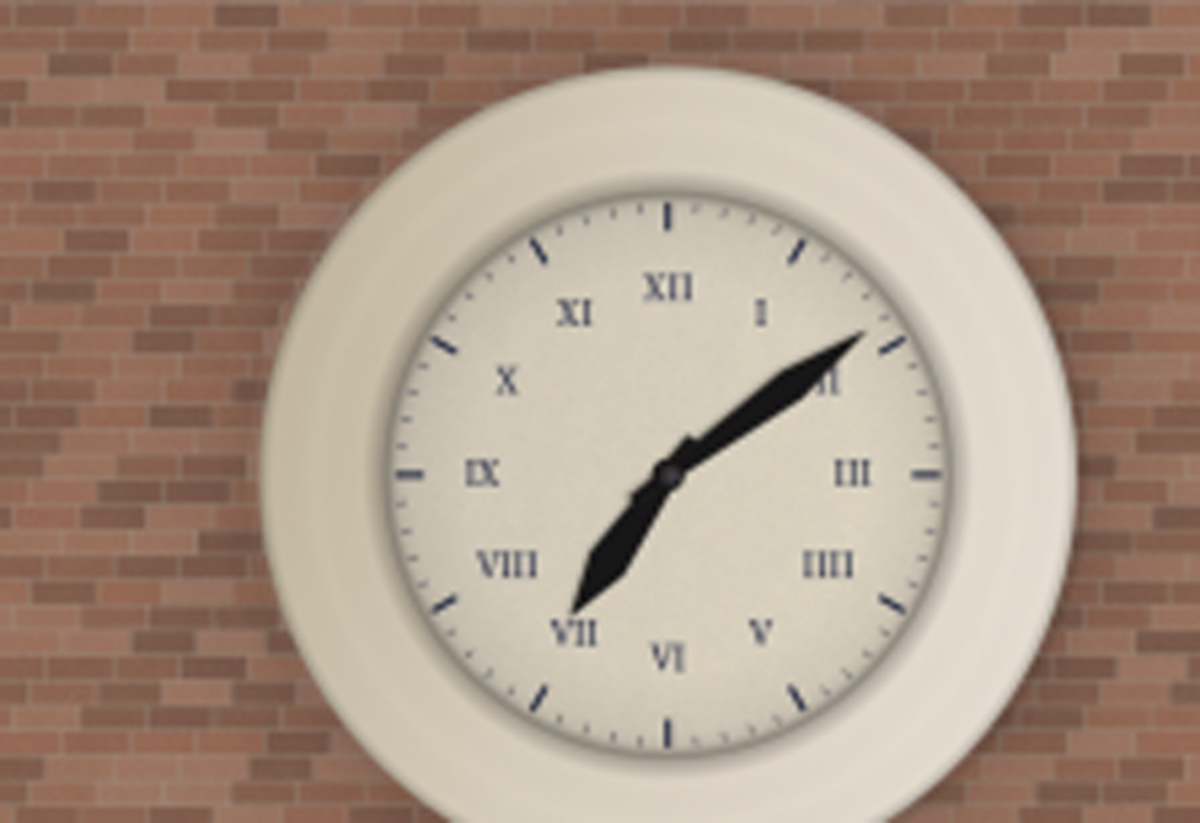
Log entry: {"hour": 7, "minute": 9}
